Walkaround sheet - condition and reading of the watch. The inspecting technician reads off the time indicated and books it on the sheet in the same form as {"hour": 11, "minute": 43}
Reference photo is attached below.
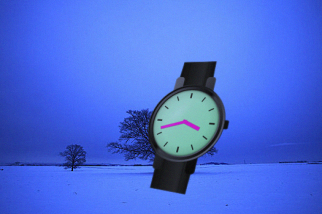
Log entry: {"hour": 3, "minute": 42}
